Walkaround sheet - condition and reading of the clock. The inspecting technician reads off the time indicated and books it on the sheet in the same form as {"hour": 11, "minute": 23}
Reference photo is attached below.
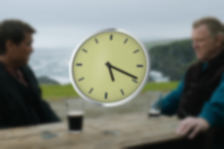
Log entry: {"hour": 5, "minute": 19}
